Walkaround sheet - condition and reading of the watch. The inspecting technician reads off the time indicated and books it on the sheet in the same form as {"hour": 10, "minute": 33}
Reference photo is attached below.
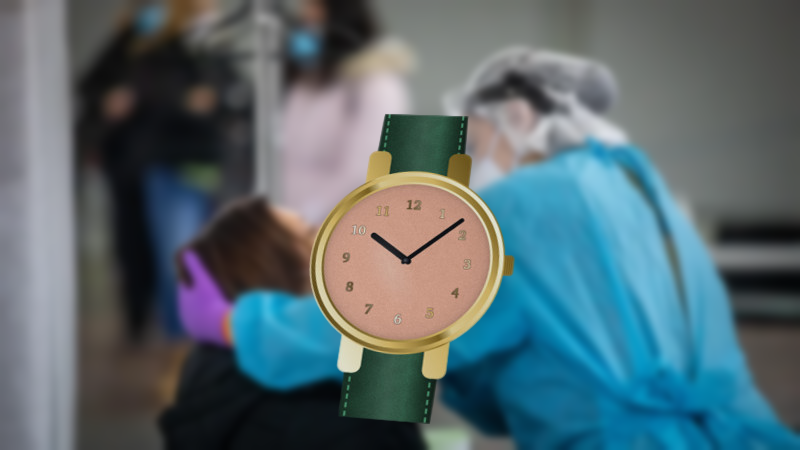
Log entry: {"hour": 10, "minute": 8}
